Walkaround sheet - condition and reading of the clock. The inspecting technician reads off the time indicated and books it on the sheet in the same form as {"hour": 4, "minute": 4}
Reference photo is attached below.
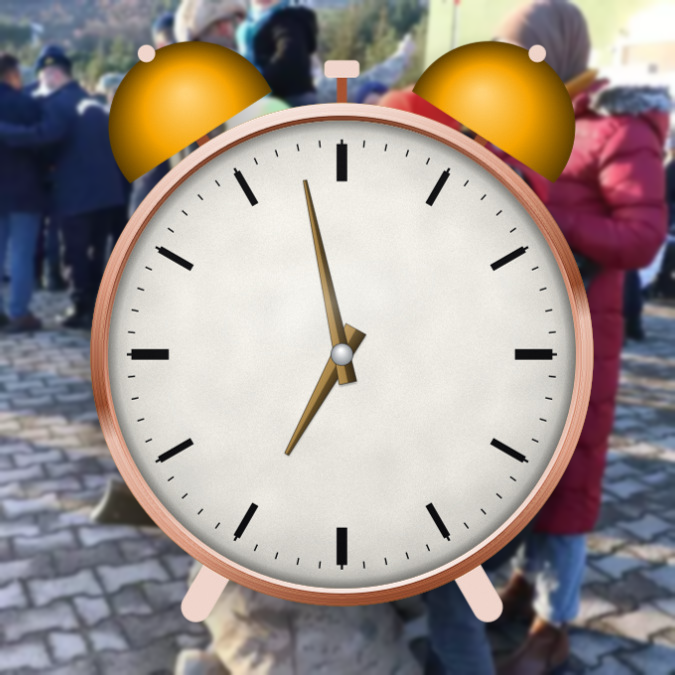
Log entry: {"hour": 6, "minute": 58}
